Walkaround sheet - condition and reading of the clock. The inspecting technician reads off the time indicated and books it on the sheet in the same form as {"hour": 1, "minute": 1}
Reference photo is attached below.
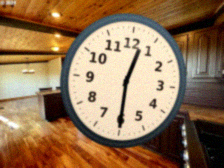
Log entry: {"hour": 12, "minute": 30}
